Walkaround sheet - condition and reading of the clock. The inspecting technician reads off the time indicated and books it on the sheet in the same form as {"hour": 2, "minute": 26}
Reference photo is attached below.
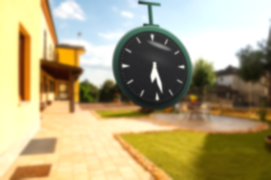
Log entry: {"hour": 6, "minute": 28}
